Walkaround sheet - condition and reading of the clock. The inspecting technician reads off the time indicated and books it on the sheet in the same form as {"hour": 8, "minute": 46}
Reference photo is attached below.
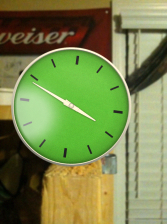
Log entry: {"hour": 3, "minute": 49}
